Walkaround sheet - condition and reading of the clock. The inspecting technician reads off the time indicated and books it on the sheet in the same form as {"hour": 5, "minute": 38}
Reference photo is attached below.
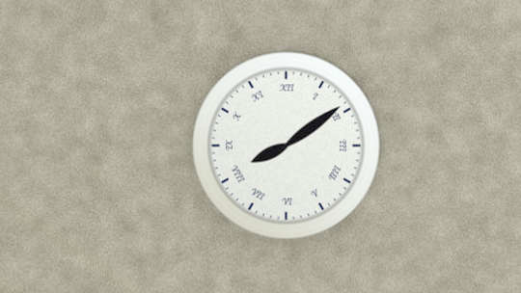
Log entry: {"hour": 8, "minute": 9}
